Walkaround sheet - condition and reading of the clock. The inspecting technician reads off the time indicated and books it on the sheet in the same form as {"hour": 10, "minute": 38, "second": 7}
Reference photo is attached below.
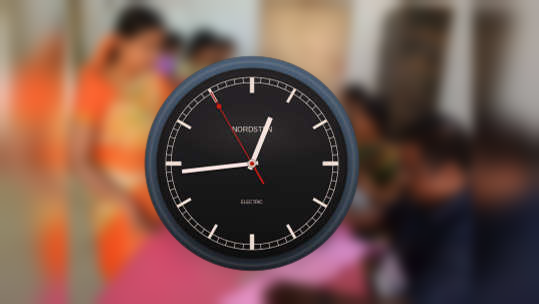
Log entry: {"hour": 12, "minute": 43, "second": 55}
